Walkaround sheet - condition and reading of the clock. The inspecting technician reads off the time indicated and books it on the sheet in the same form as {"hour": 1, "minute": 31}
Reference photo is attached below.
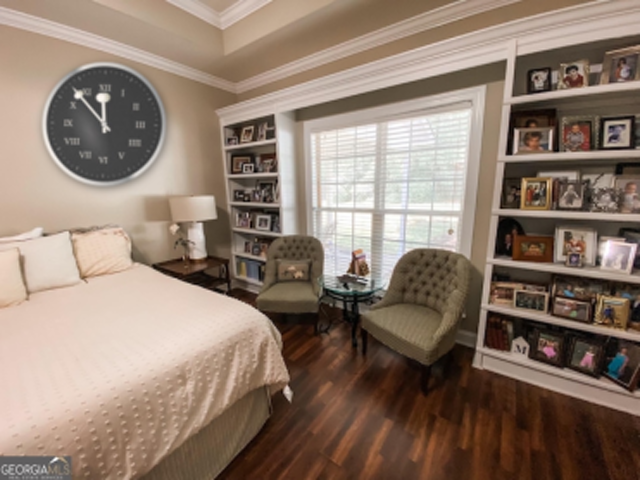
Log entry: {"hour": 11, "minute": 53}
